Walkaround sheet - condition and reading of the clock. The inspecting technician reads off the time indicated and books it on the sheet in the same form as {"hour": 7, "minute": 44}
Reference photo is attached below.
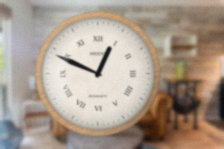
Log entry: {"hour": 12, "minute": 49}
